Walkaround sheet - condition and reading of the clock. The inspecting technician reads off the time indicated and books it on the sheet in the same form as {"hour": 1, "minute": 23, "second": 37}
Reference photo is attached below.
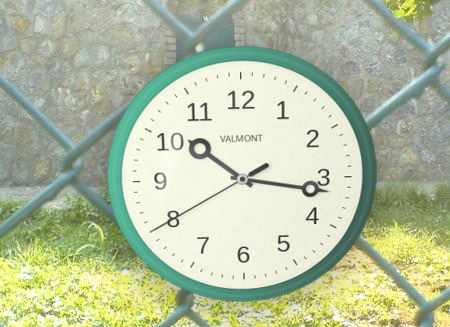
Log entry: {"hour": 10, "minute": 16, "second": 40}
